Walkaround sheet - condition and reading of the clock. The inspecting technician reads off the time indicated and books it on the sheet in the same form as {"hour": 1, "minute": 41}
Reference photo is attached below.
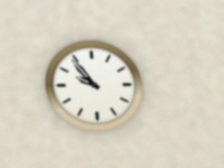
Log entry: {"hour": 9, "minute": 54}
